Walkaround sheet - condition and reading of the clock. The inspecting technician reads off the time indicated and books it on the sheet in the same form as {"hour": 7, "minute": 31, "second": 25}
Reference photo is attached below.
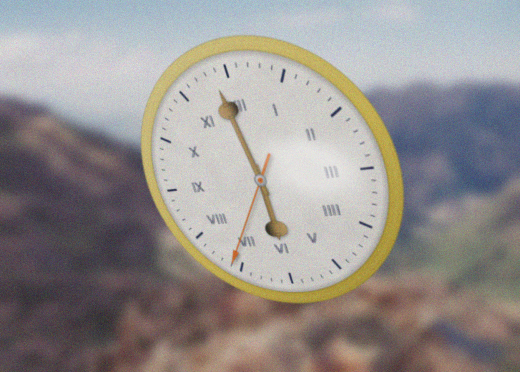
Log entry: {"hour": 5, "minute": 58, "second": 36}
